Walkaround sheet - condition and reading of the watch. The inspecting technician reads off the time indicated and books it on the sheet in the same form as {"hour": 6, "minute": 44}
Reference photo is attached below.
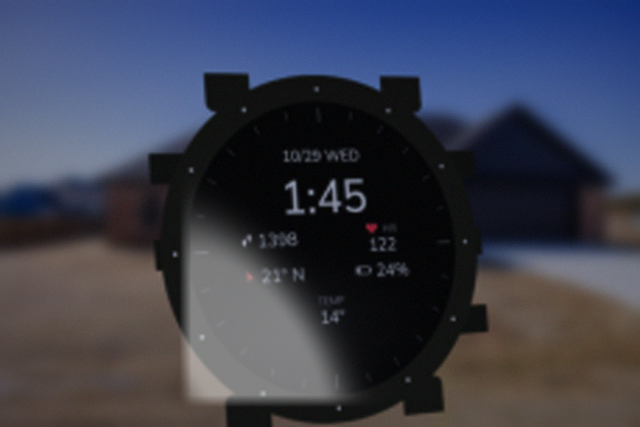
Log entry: {"hour": 1, "minute": 45}
